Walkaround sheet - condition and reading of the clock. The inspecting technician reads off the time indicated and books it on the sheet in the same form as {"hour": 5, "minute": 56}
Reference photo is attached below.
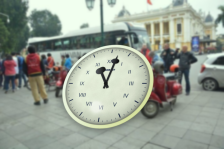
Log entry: {"hour": 11, "minute": 2}
